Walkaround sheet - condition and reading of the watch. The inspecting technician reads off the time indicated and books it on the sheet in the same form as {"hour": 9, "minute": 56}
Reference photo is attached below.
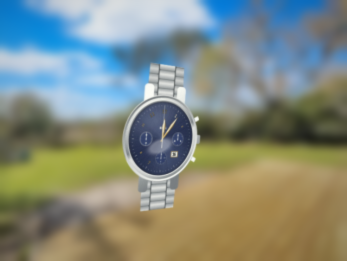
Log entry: {"hour": 12, "minute": 6}
